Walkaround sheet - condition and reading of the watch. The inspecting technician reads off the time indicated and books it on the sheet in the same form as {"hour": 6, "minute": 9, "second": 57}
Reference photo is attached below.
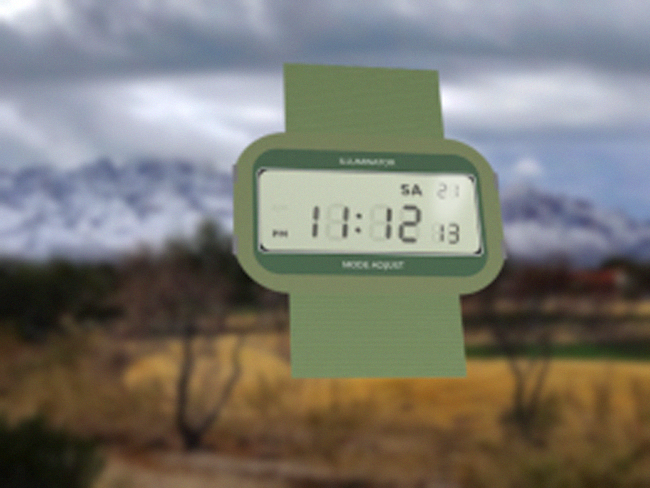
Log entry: {"hour": 11, "minute": 12, "second": 13}
